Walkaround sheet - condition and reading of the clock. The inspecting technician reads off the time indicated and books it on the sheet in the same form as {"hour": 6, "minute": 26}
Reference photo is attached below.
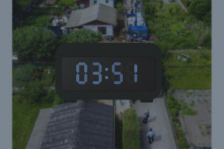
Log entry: {"hour": 3, "minute": 51}
